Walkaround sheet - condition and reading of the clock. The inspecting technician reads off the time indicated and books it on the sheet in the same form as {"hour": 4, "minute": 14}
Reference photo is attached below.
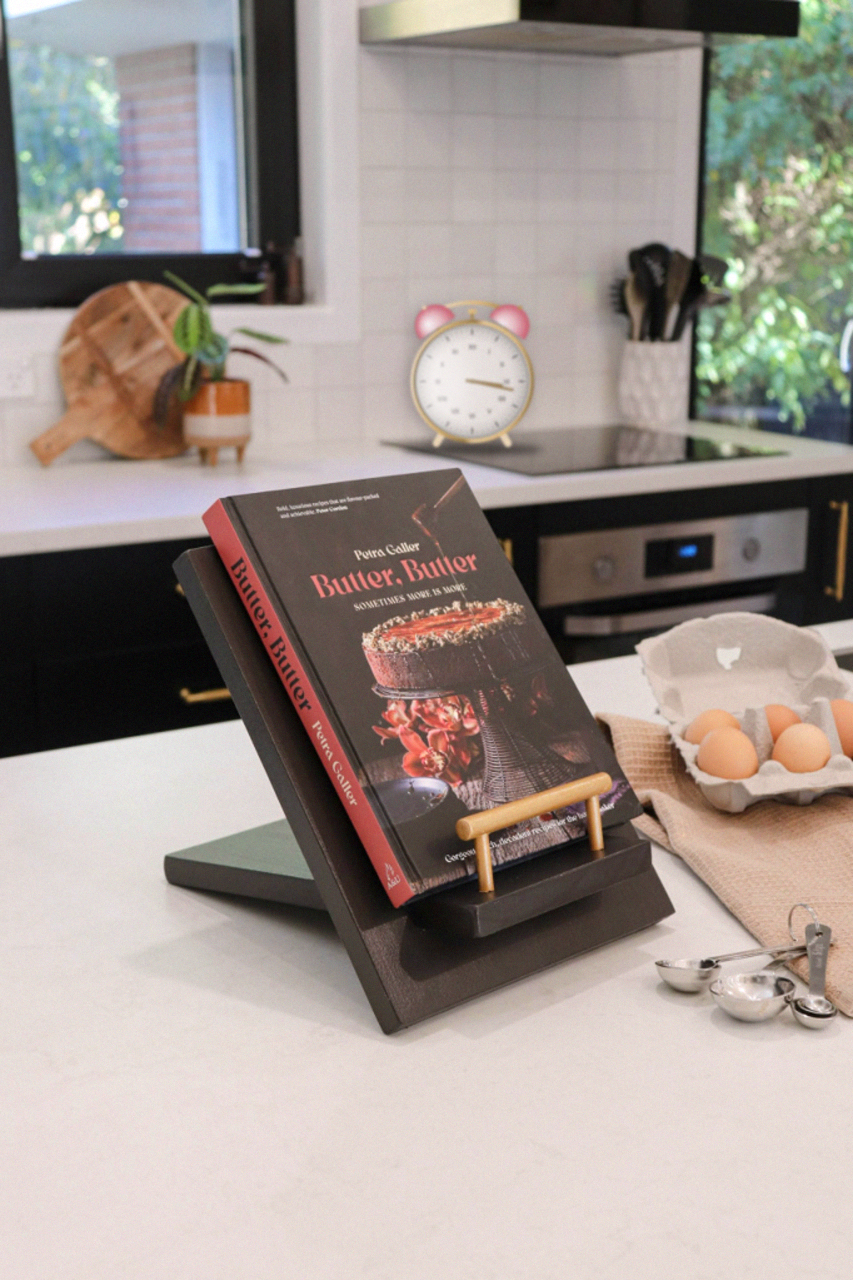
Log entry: {"hour": 3, "minute": 17}
